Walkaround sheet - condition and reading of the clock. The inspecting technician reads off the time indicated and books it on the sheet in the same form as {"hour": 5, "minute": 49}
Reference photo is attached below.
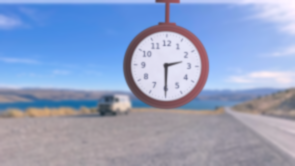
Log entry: {"hour": 2, "minute": 30}
